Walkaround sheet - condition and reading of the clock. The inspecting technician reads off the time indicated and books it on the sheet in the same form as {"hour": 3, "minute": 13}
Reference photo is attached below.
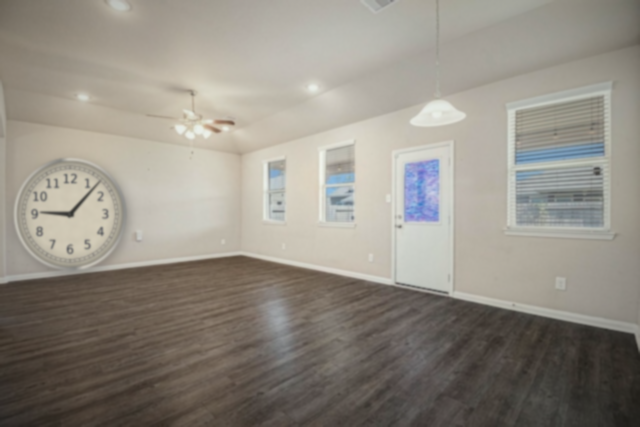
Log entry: {"hour": 9, "minute": 7}
